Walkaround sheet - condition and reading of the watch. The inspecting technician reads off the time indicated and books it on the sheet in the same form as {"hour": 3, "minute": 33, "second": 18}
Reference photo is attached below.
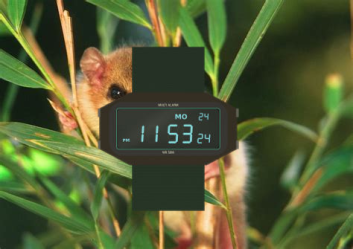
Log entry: {"hour": 11, "minute": 53, "second": 24}
